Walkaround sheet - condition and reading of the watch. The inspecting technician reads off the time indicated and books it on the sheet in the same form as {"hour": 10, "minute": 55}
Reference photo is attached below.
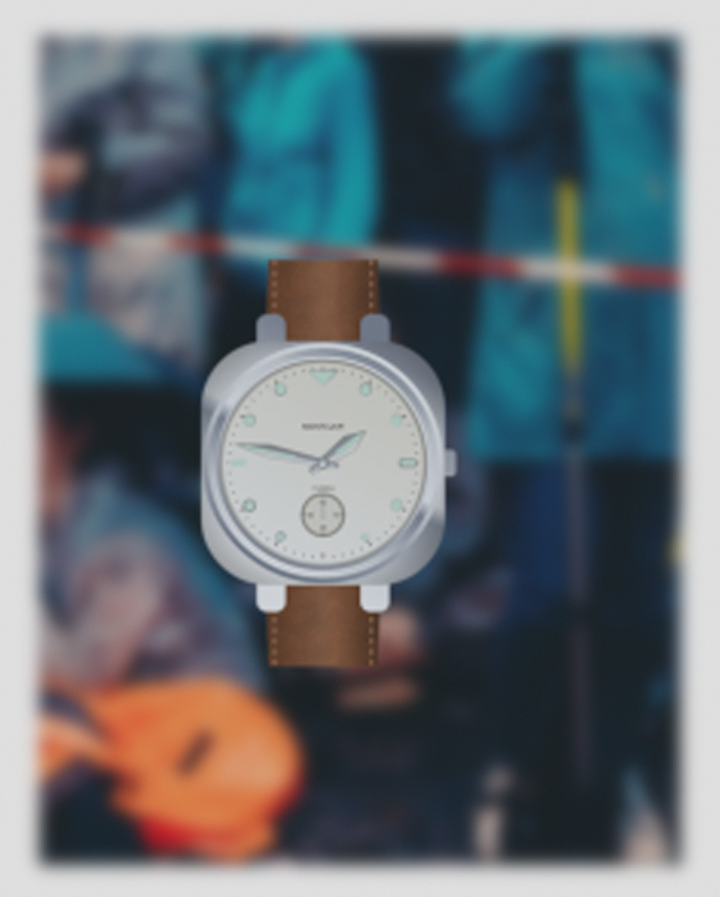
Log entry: {"hour": 1, "minute": 47}
